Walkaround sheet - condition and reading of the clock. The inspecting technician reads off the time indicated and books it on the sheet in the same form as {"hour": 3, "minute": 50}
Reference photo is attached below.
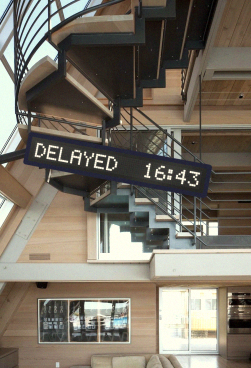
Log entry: {"hour": 16, "minute": 43}
